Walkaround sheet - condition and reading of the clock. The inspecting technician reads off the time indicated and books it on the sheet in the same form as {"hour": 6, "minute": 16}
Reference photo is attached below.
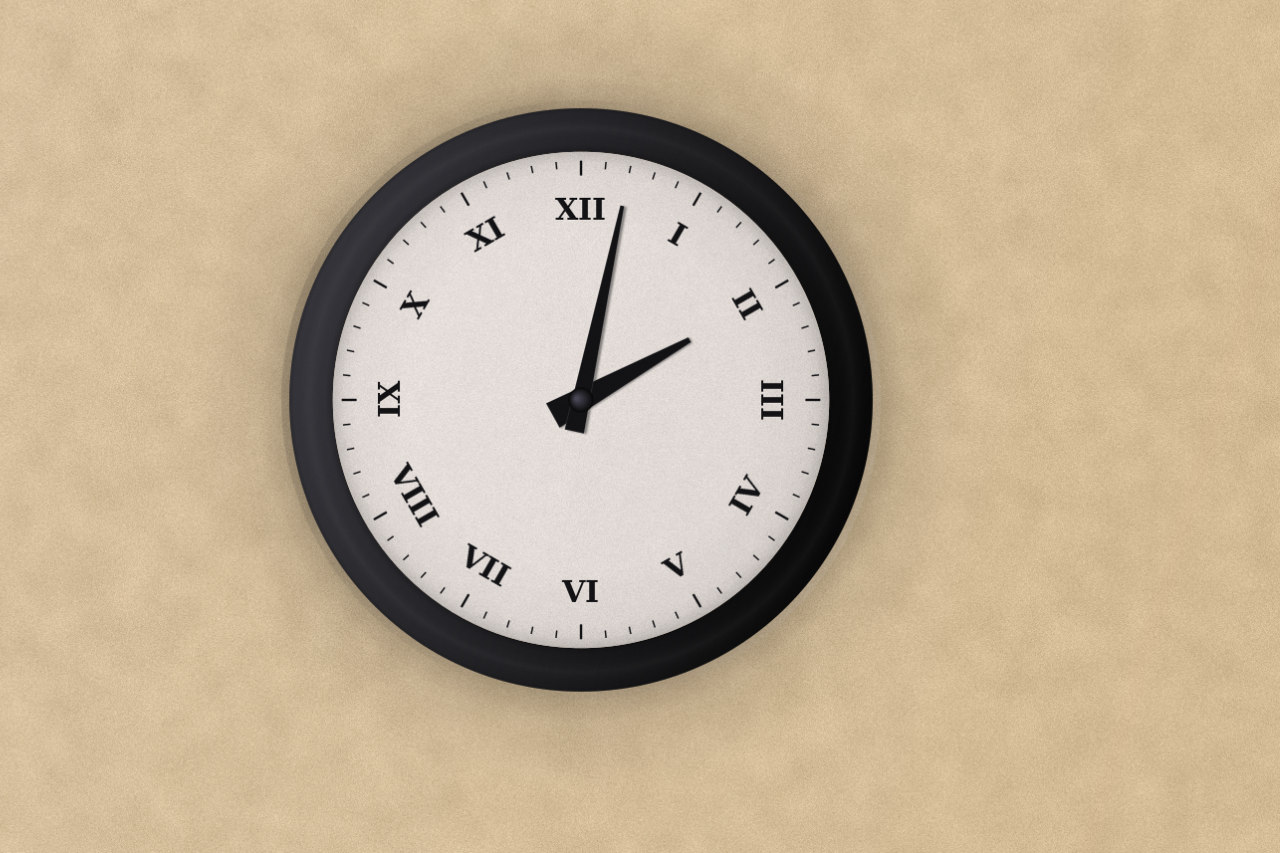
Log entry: {"hour": 2, "minute": 2}
